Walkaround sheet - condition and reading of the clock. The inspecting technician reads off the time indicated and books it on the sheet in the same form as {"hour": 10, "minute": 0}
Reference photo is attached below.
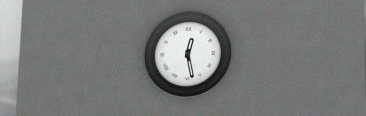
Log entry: {"hour": 12, "minute": 28}
